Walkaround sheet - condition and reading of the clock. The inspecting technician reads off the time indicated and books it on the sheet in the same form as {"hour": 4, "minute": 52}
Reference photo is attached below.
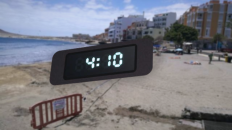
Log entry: {"hour": 4, "minute": 10}
